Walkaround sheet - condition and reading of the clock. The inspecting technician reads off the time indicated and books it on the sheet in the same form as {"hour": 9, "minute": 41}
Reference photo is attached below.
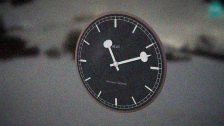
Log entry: {"hour": 11, "minute": 12}
